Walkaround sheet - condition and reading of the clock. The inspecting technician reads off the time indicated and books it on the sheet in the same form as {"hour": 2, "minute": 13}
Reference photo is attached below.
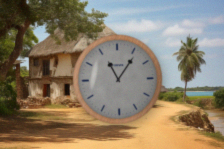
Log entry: {"hour": 11, "minute": 6}
